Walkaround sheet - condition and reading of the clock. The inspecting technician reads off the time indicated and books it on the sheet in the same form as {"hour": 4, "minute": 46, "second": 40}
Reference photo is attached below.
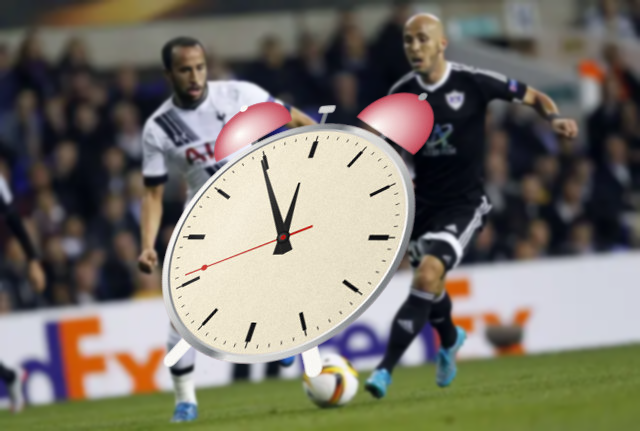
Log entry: {"hour": 11, "minute": 54, "second": 41}
